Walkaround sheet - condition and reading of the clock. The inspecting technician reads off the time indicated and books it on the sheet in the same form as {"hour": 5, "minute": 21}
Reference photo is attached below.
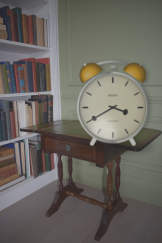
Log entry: {"hour": 3, "minute": 40}
